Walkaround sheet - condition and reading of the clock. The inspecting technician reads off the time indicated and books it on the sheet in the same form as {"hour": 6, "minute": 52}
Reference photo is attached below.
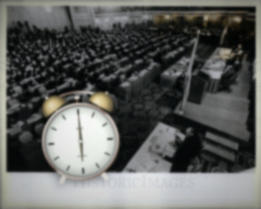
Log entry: {"hour": 6, "minute": 0}
